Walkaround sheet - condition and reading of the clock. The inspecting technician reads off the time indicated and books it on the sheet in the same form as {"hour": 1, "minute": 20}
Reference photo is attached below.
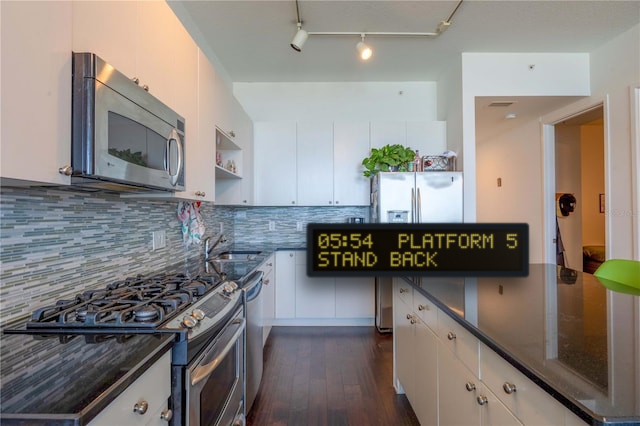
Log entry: {"hour": 5, "minute": 54}
